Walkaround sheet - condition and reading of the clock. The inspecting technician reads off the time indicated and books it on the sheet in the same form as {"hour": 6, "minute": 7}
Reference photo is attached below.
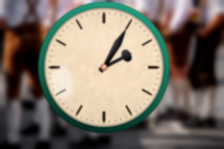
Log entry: {"hour": 2, "minute": 5}
